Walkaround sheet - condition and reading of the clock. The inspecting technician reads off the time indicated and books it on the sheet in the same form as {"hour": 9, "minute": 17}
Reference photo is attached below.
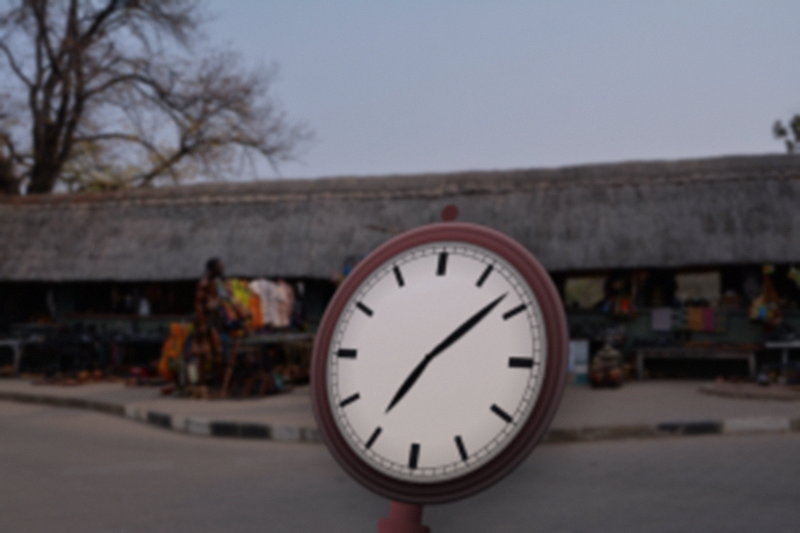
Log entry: {"hour": 7, "minute": 8}
